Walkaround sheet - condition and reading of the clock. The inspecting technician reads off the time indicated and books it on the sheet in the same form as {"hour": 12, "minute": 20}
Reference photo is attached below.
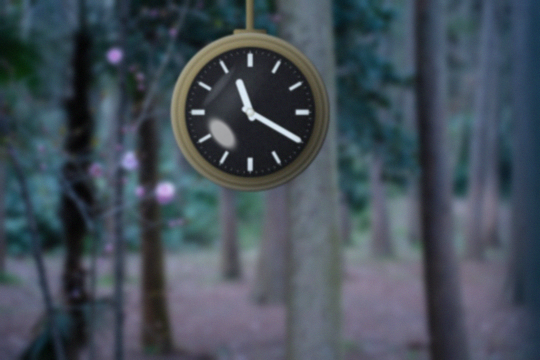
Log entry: {"hour": 11, "minute": 20}
